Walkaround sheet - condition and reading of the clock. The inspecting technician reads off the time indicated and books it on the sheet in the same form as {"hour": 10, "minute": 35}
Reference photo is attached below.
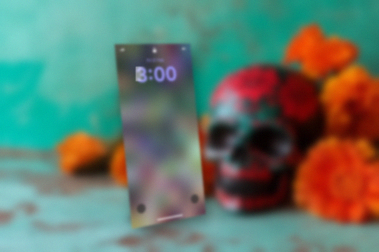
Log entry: {"hour": 3, "minute": 0}
